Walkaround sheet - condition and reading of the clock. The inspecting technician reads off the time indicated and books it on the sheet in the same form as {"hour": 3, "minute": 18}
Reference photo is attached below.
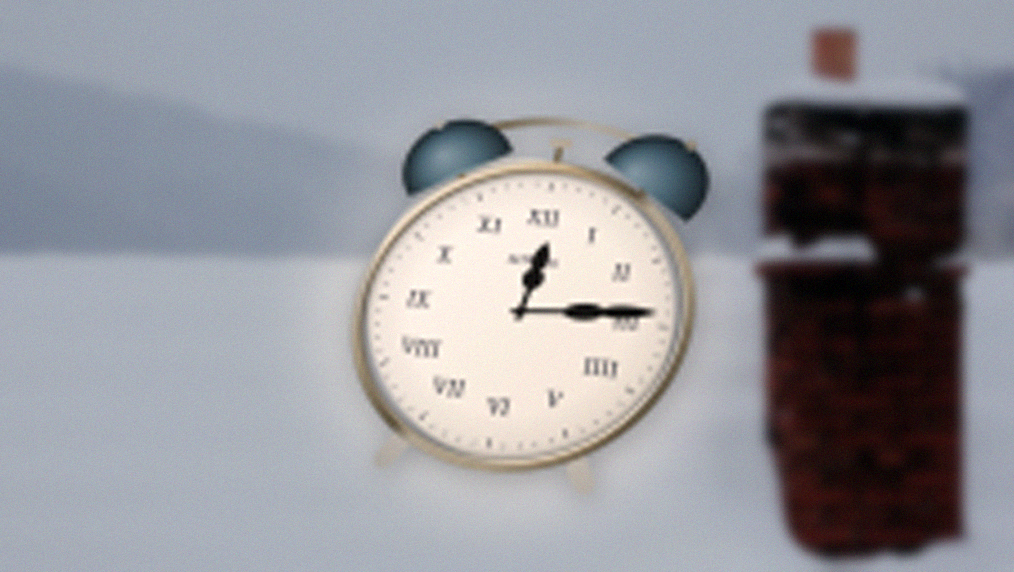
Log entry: {"hour": 12, "minute": 14}
